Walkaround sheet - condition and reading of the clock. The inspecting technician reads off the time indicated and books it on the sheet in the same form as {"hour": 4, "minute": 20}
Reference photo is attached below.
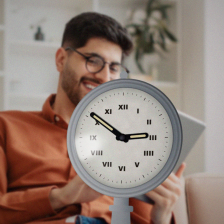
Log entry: {"hour": 2, "minute": 51}
